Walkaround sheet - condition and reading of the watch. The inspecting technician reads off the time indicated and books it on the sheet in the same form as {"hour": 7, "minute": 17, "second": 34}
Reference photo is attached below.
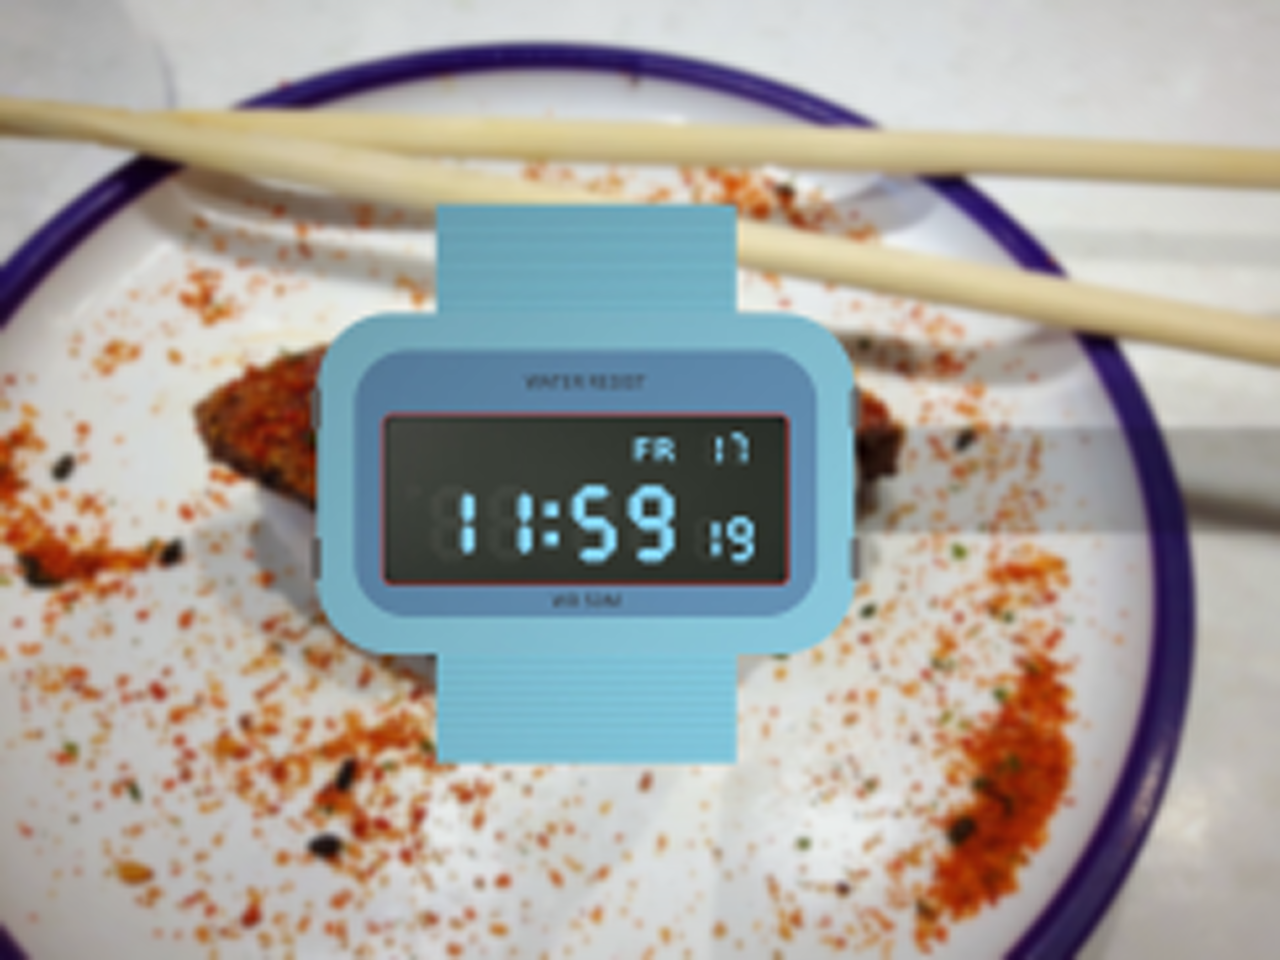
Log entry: {"hour": 11, "minute": 59, "second": 19}
